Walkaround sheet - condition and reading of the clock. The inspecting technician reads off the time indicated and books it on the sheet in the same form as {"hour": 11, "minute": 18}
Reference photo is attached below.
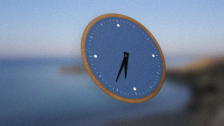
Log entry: {"hour": 6, "minute": 36}
